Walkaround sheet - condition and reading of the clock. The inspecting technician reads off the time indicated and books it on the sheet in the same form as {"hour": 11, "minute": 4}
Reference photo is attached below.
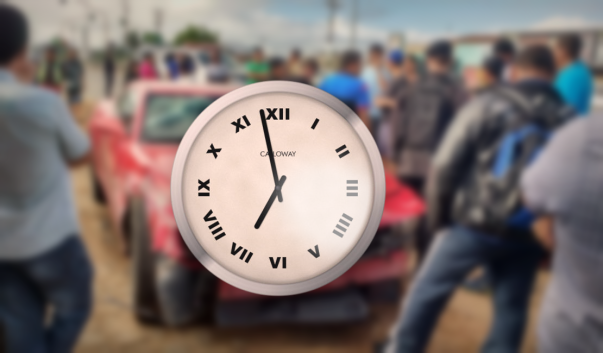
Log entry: {"hour": 6, "minute": 58}
